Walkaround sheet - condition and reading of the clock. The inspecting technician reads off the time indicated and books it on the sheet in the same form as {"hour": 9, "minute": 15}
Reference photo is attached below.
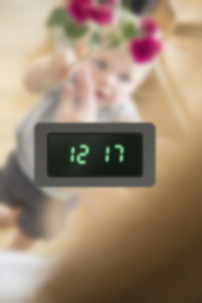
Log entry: {"hour": 12, "minute": 17}
